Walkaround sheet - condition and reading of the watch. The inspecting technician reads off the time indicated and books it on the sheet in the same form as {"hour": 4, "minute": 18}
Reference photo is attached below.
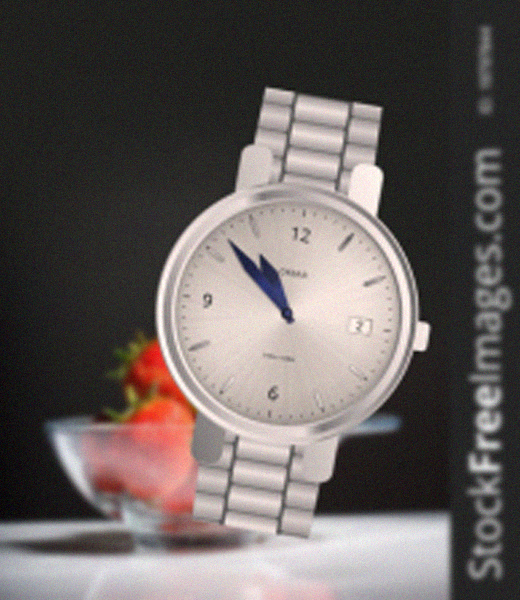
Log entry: {"hour": 10, "minute": 52}
